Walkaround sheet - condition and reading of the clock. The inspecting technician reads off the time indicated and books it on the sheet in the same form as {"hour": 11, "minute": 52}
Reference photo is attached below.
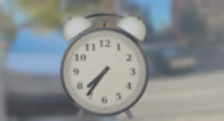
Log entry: {"hour": 7, "minute": 36}
